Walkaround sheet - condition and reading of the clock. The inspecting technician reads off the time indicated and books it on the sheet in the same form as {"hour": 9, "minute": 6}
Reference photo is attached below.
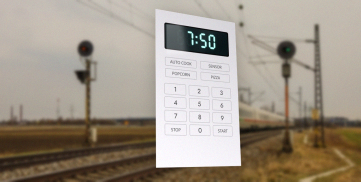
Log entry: {"hour": 7, "minute": 50}
